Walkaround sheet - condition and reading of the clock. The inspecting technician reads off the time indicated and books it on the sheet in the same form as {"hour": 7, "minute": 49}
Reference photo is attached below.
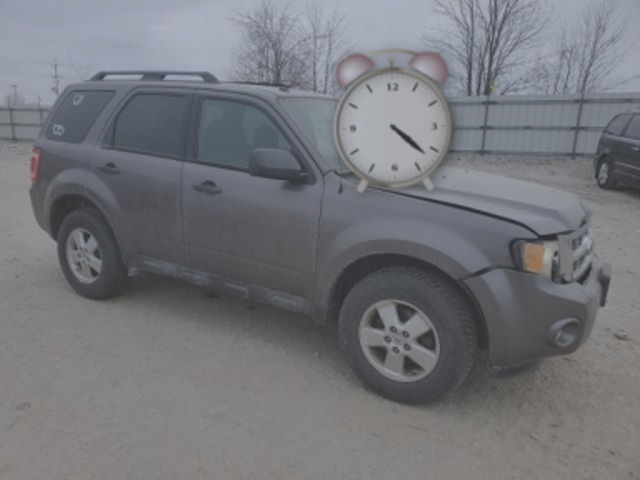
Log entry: {"hour": 4, "minute": 22}
